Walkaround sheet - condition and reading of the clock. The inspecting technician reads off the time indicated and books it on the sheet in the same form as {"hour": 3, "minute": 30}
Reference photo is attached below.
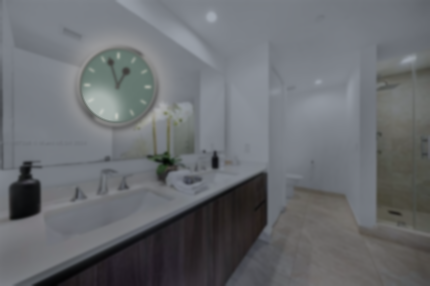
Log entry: {"hour": 12, "minute": 57}
